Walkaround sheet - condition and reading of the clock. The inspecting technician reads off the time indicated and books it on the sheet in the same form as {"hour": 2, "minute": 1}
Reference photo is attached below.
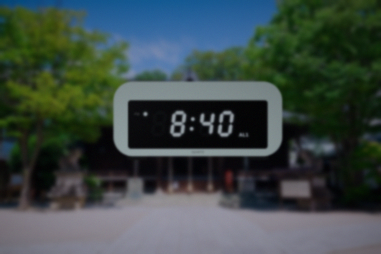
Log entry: {"hour": 8, "minute": 40}
